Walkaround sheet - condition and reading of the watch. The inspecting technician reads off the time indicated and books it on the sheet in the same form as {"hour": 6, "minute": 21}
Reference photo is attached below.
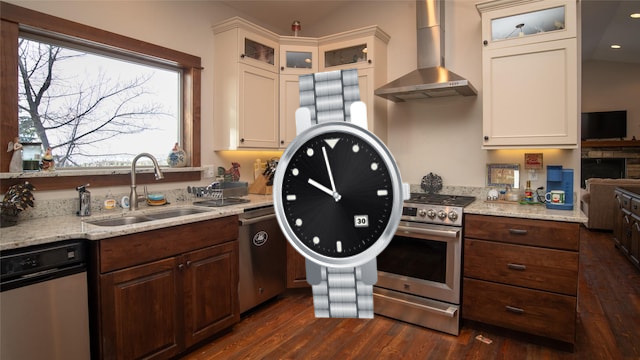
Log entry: {"hour": 9, "minute": 58}
